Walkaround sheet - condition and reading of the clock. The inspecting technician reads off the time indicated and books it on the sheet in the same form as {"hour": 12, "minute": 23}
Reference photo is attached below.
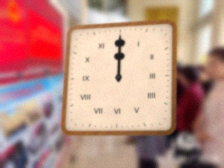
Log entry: {"hour": 12, "minute": 0}
